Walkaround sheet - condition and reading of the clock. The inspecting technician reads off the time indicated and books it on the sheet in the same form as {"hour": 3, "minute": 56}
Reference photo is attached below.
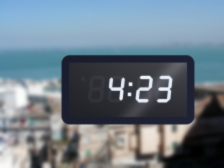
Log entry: {"hour": 4, "minute": 23}
